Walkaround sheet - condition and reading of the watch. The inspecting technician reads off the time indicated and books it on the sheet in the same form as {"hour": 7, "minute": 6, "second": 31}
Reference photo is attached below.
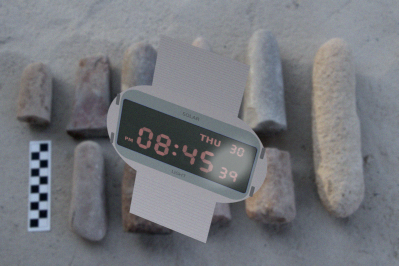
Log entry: {"hour": 8, "minute": 45, "second": 39}
